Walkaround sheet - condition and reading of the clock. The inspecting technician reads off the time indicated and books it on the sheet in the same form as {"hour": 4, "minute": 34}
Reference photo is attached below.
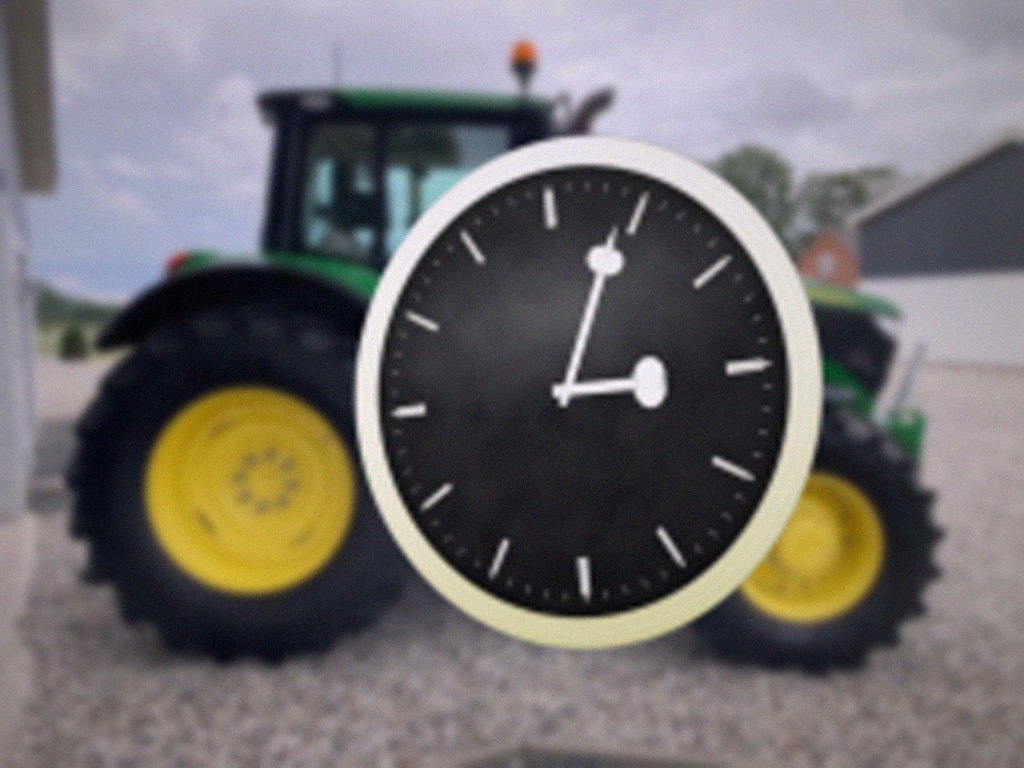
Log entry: {"hour": 3, "minute": 4}
